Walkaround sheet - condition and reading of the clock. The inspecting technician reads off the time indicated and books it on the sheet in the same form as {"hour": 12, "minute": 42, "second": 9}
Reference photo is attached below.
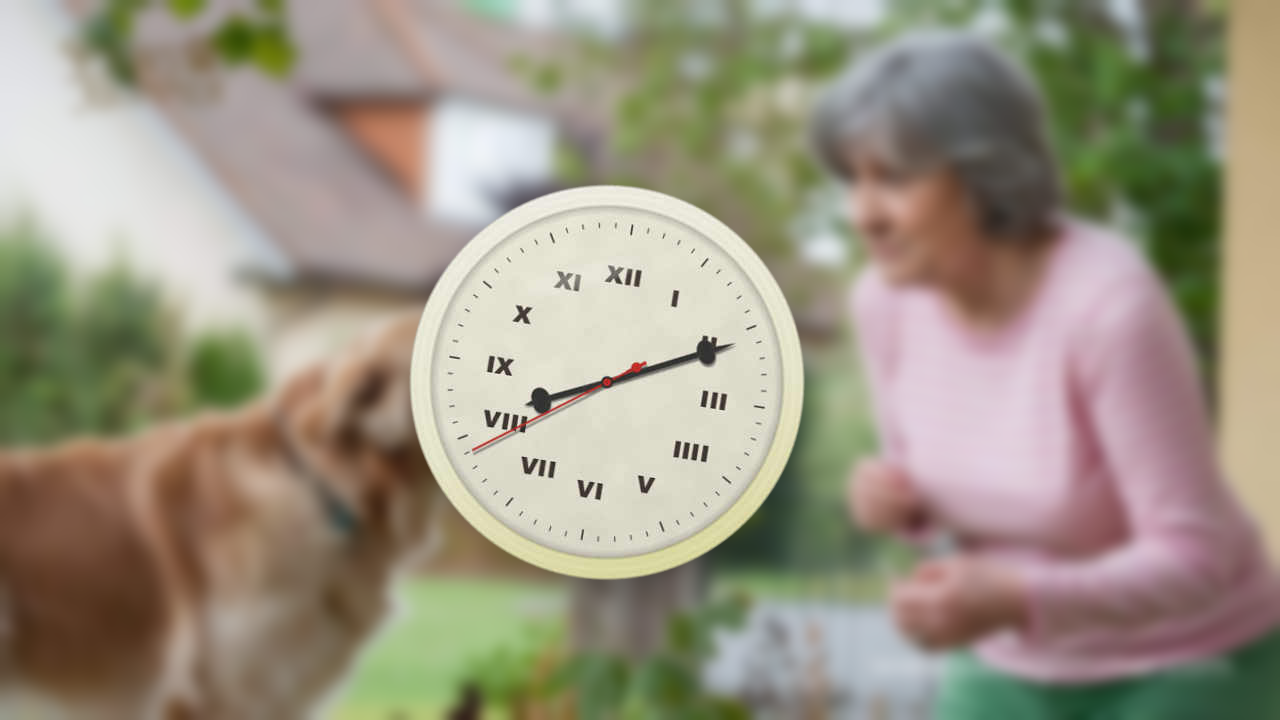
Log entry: {"hour": 8, "minute": 10, "second": 39}
